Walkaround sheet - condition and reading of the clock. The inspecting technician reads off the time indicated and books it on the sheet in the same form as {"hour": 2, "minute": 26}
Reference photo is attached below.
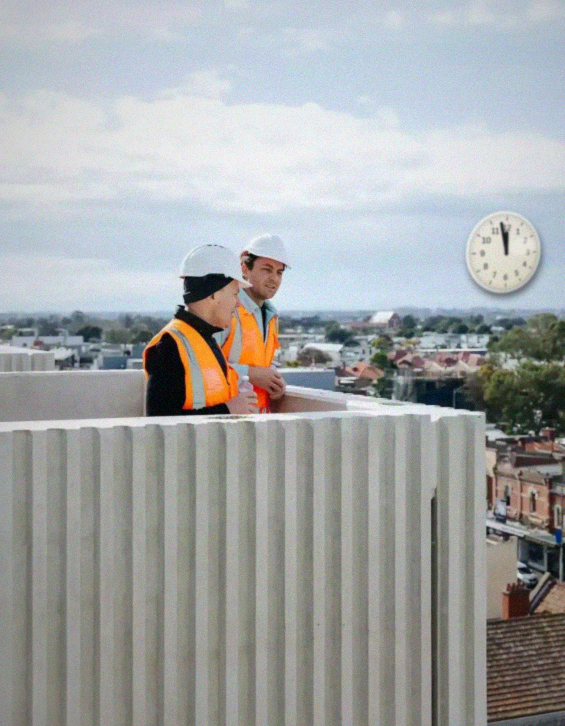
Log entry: {"hour": 11, "minute": 58}
